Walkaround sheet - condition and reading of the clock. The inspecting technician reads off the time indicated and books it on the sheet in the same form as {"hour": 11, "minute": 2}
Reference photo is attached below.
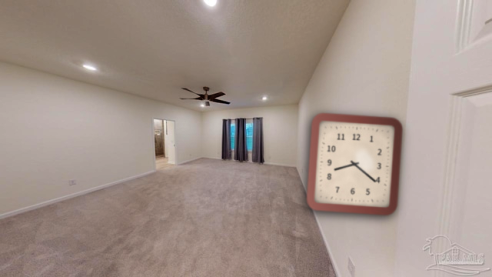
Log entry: {"hour": 8, "minute": 21}
